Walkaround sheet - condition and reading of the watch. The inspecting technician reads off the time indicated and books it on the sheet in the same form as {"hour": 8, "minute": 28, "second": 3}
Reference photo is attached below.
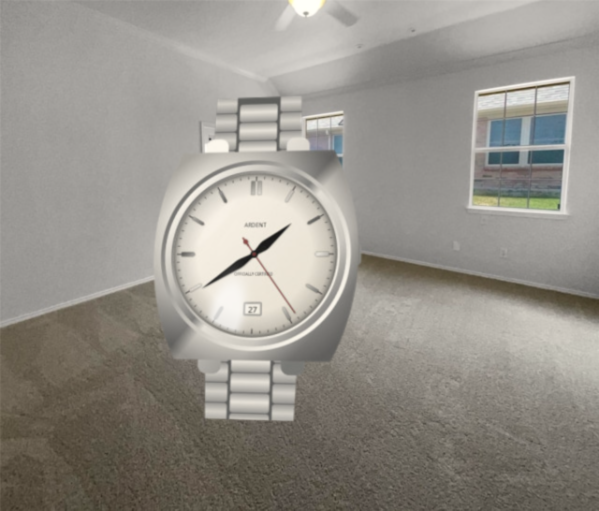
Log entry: {"hour": 1, "minute": 39, "second": 24}
